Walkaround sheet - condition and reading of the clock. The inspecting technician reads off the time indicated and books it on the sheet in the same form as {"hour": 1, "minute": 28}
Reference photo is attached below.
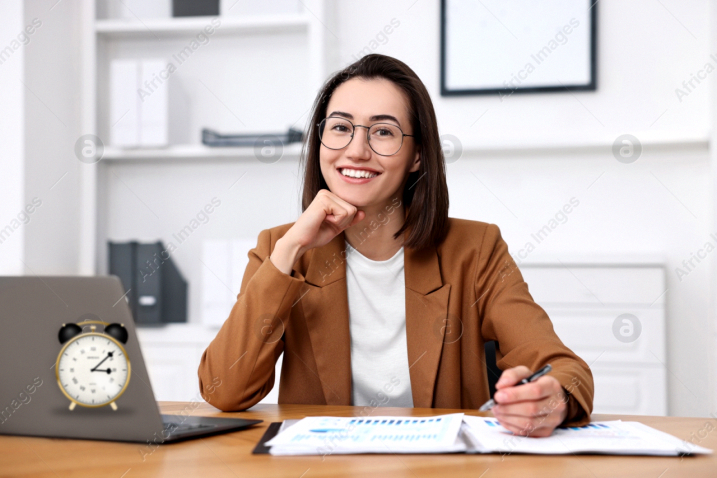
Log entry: {"hour": 3, "minute": 8}
